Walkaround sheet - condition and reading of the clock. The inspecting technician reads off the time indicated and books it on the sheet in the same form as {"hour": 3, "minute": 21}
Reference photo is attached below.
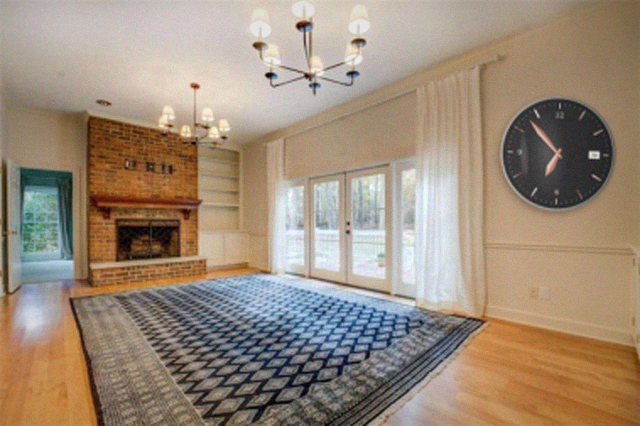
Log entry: {"hour": 6, "minute": 53}
